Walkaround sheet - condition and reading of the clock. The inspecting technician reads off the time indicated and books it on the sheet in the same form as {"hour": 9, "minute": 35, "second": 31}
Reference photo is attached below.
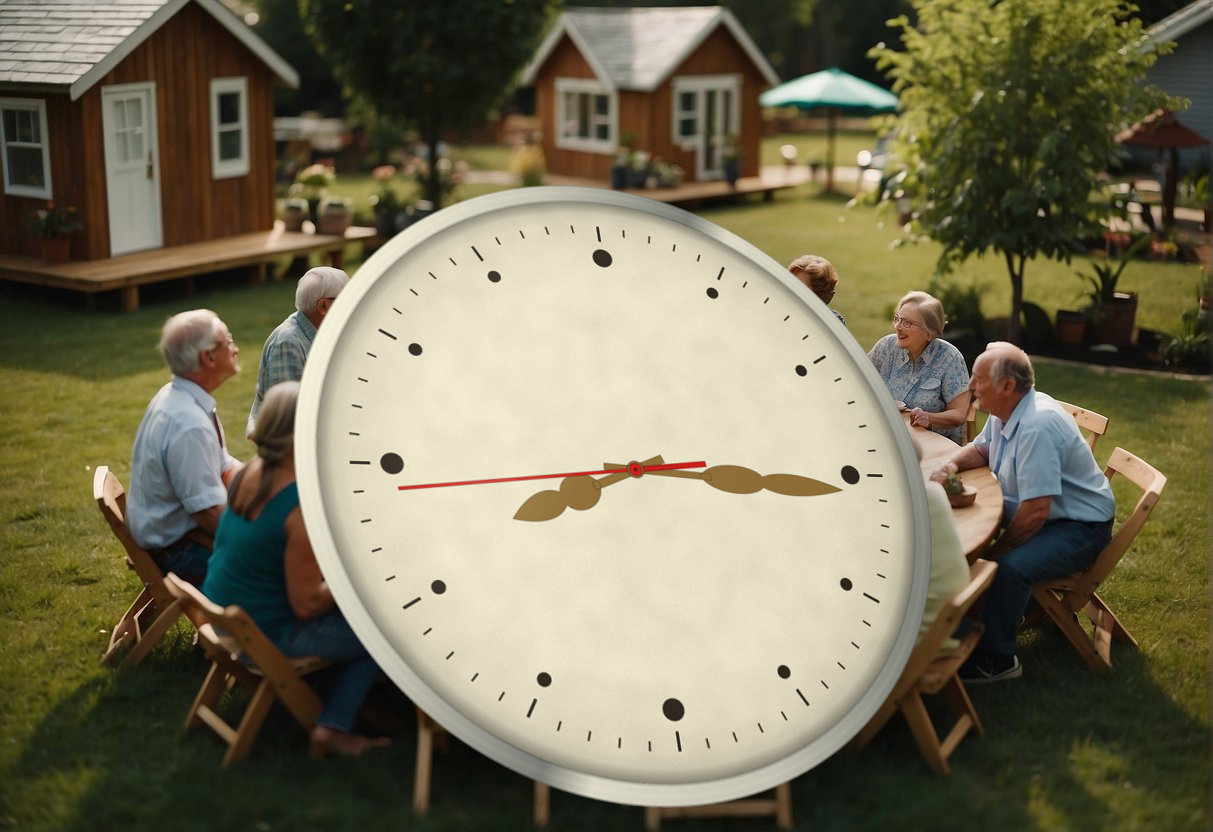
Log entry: {"hour": 8, "minute": 15, "second": 44}
